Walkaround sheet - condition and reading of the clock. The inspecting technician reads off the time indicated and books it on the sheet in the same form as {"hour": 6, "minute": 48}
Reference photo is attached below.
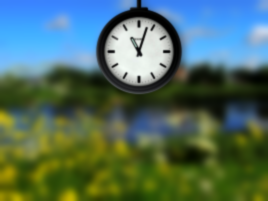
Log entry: {"hour": 11, "minute": 3}
